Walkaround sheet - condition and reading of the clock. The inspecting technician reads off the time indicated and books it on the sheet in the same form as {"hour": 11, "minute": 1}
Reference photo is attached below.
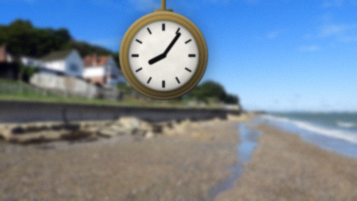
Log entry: {"hour": 8, "minute": 6}
